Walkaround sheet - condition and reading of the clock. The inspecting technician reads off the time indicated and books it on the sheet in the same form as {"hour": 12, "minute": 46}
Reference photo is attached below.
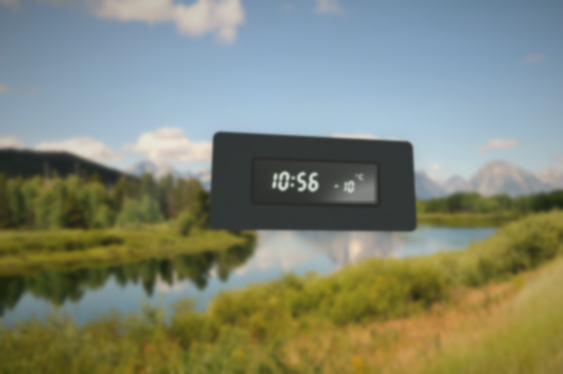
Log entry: {"hour": 10, "minute": 56}
